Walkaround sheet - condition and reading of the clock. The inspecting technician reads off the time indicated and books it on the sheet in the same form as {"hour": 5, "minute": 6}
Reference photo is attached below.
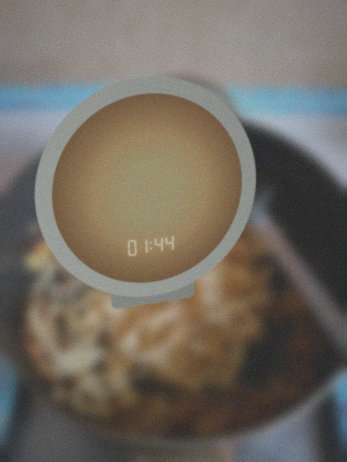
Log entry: {"hour": 1, "minute": 44}
